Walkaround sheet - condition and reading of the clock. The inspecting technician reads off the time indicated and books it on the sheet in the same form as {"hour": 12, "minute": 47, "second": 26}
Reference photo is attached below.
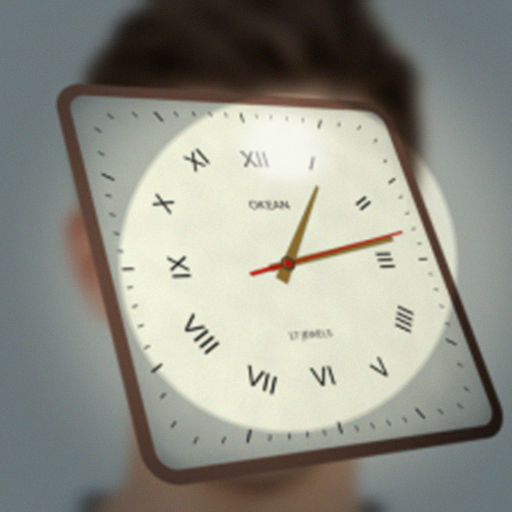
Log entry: {"hour": 1, "minute": 13, "second": 13}
